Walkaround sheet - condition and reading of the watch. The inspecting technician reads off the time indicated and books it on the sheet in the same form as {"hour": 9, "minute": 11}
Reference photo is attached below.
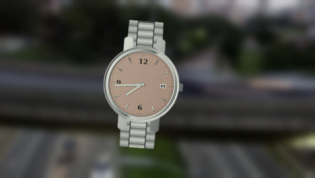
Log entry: {"hour": 7, "minute": 44}
